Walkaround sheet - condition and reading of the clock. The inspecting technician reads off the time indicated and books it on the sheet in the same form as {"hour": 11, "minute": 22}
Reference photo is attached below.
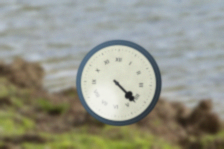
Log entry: {"hour": 4, "minute": 22}
